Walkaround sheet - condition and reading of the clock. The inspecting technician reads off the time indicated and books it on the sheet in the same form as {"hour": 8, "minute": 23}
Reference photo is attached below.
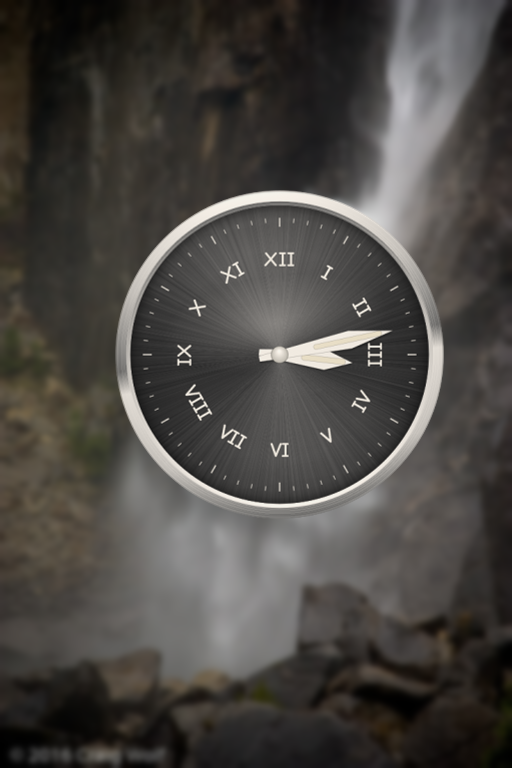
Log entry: {"hour": 3, "minute": 13}
